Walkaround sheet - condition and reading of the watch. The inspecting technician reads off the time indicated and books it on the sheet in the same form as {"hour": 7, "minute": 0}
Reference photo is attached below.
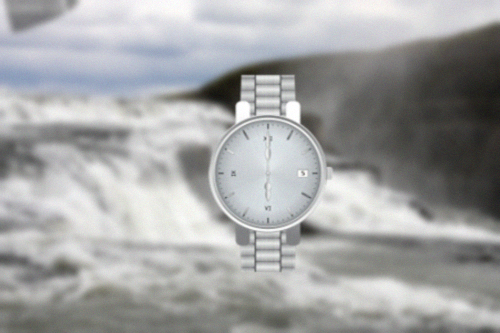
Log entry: {"hour": 6, "minute": 0}
